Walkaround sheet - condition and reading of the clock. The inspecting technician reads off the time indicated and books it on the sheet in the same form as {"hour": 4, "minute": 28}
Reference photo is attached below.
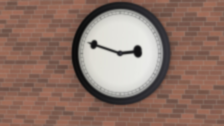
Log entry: {"hour": 2, "minute": 48}
